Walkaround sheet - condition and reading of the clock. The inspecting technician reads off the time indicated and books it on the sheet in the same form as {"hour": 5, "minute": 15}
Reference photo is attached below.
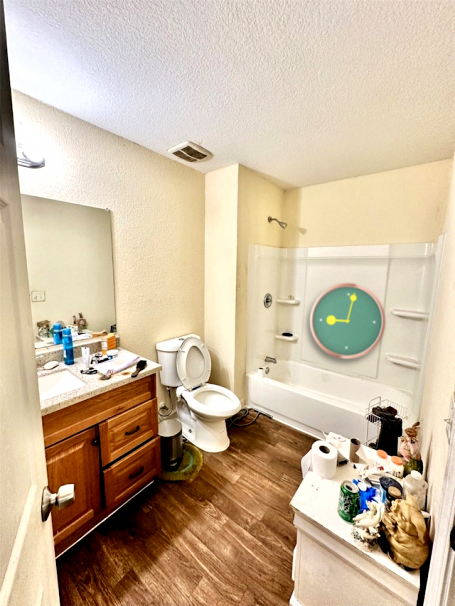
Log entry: {"hour": 9, "minute": 2}
